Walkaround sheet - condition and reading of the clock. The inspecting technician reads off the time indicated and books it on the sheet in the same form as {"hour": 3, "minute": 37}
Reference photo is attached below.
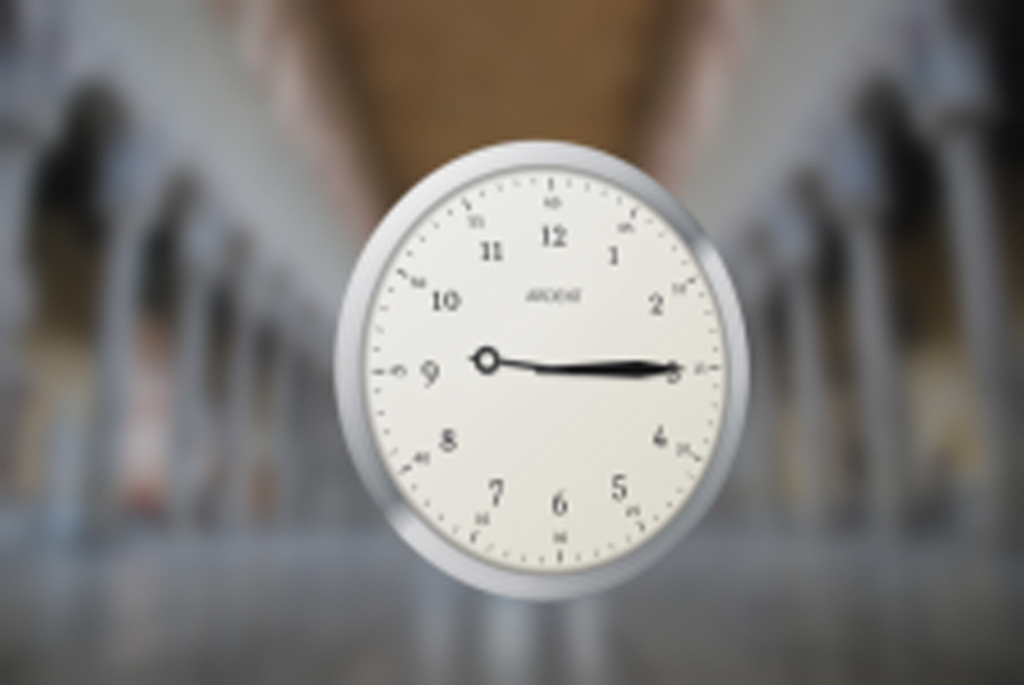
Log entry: {"hour": 9, "minute": 15}
